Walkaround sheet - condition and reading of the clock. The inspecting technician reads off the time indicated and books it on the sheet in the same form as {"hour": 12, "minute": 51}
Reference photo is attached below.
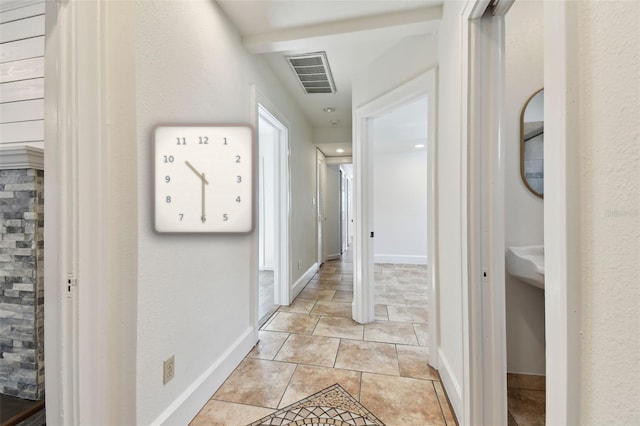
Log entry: {"hour": 10, "minute": 30}
